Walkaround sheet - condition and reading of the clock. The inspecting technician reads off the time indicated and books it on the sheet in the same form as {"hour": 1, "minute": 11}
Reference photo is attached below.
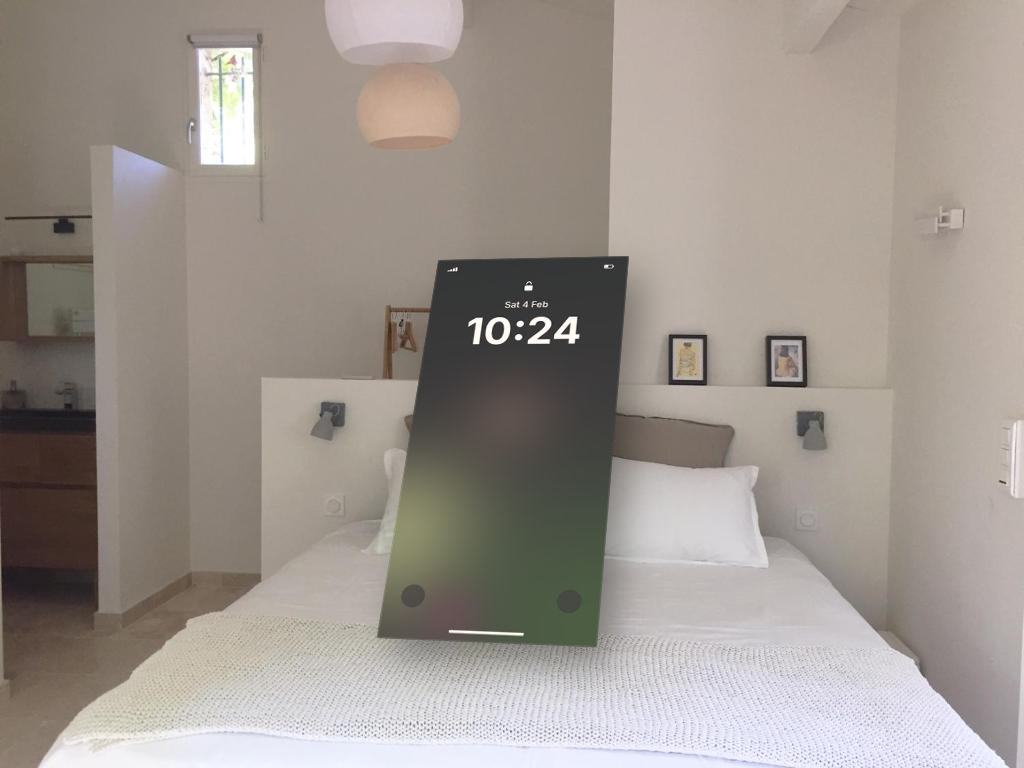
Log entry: {"hour": 10, "minute": 24}
